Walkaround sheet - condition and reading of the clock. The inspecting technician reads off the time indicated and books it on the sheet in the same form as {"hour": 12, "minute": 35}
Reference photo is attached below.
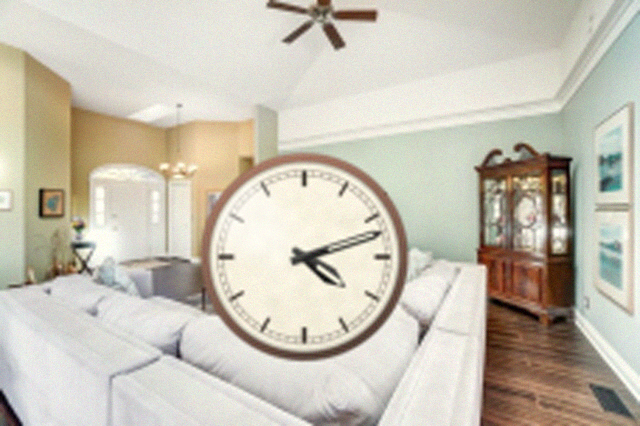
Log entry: {"hour": 4, "minute": 12}
